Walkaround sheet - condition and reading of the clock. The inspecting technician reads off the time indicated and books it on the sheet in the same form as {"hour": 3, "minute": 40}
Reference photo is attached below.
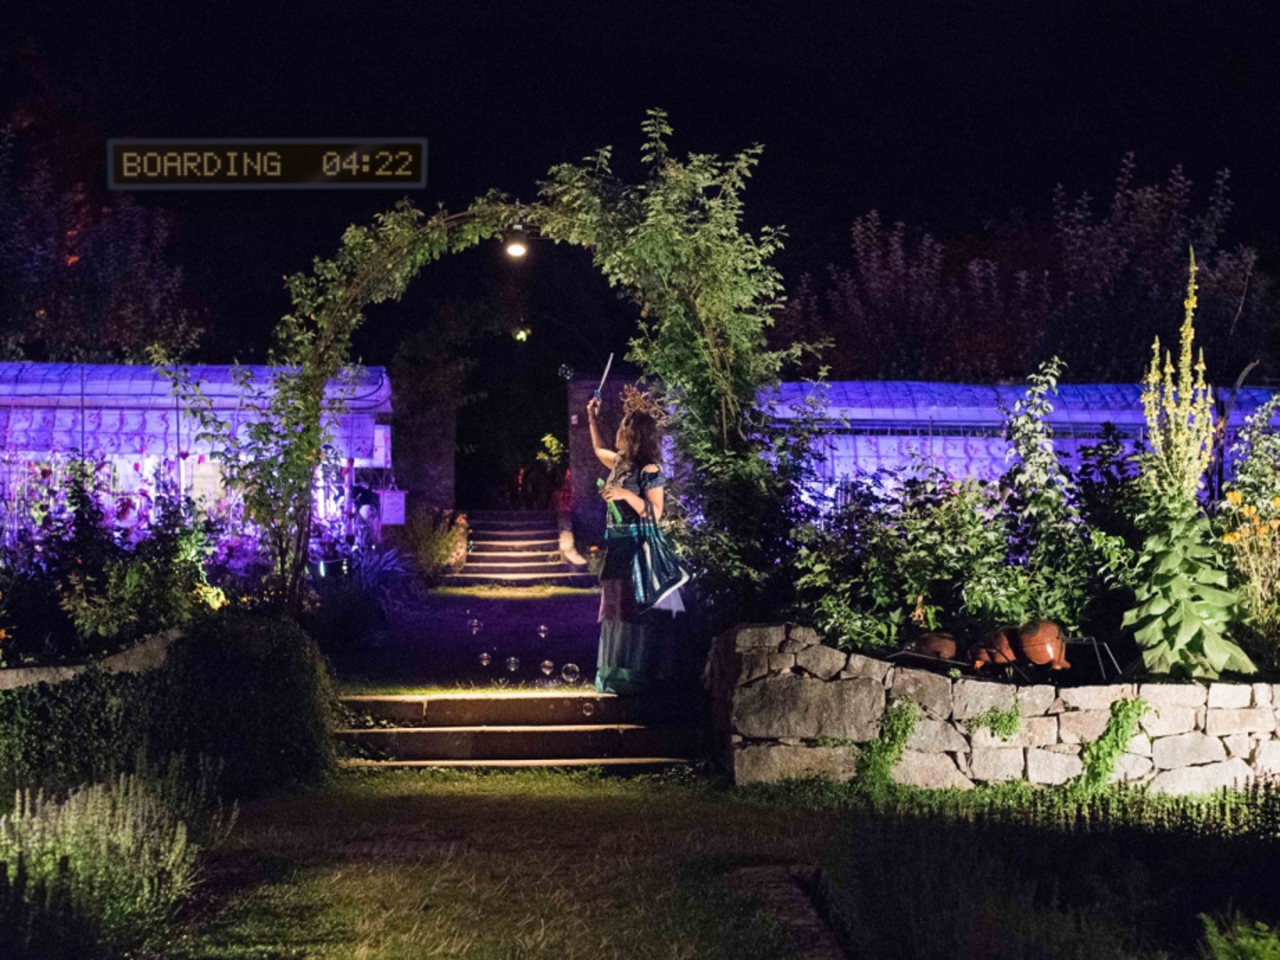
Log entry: {"hour": 4, "minute": 22}
